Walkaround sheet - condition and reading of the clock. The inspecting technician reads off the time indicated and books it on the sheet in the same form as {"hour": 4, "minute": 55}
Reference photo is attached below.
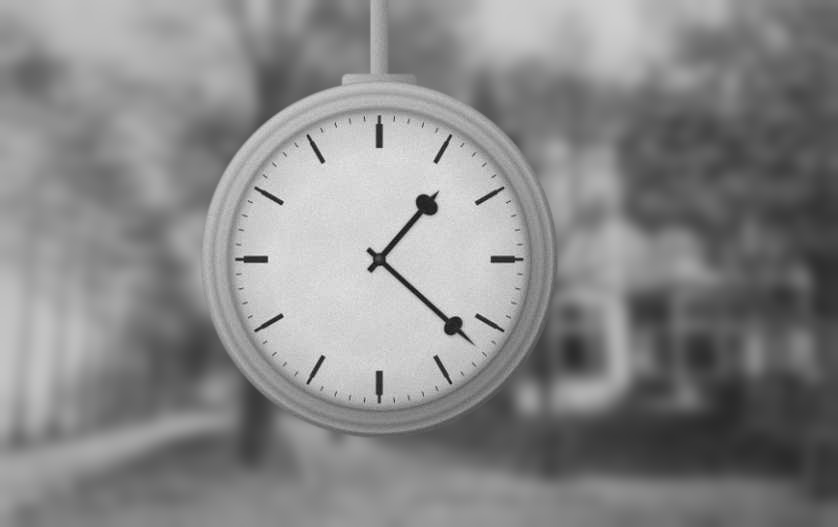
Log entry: {"hour": 1, "minute": 22}
